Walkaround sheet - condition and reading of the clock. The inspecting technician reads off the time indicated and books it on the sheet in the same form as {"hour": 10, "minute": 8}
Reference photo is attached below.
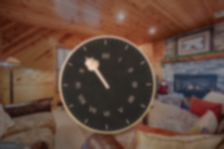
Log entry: {"hour": 10, "minute": 54}
